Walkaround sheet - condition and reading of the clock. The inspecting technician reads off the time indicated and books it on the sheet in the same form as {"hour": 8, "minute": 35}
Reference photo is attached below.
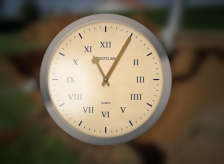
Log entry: {"hour": 11, "minute": 5}
